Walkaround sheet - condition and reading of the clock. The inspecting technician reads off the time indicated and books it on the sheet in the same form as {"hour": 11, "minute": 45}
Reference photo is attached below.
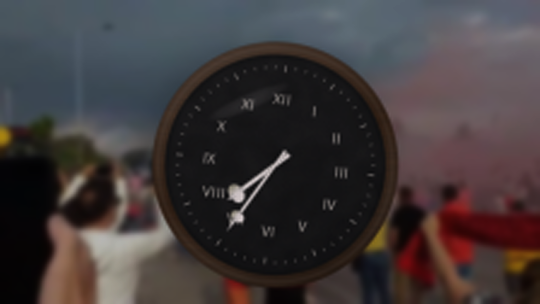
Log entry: {"hour": 7, "minute": 35}
